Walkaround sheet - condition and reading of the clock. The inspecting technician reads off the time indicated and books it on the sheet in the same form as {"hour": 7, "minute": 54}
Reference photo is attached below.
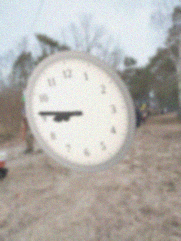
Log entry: {"hour": 8, "minute": 46}
